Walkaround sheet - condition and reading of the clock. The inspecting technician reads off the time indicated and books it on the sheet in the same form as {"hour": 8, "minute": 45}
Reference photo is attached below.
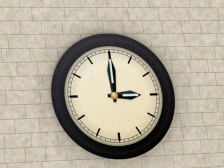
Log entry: {"hour": 3, "minute": 0}
